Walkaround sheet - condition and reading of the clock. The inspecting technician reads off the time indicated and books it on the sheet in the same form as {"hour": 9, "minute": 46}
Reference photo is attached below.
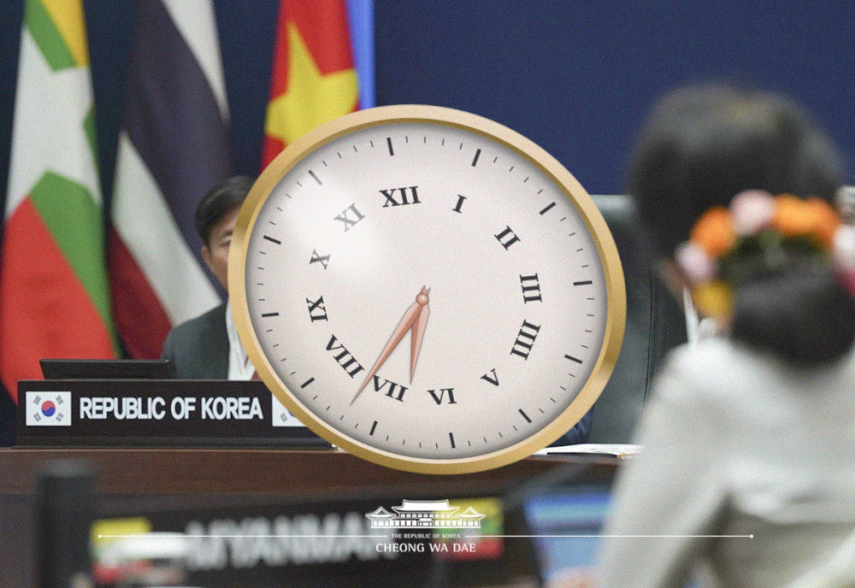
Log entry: {"hour": 6, "minute": 37}
